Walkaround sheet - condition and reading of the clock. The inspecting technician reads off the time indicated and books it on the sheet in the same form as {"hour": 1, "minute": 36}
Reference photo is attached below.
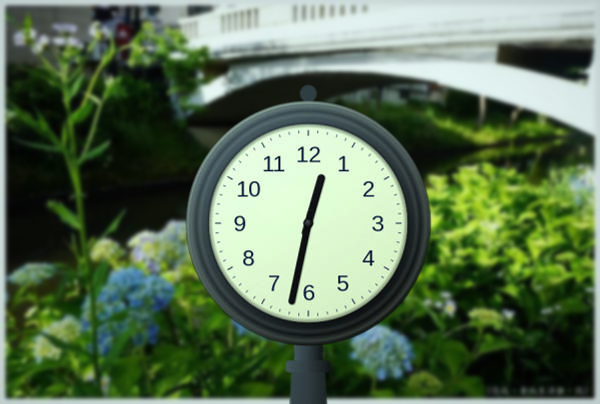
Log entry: {"hour": 12, "minute": 32}
